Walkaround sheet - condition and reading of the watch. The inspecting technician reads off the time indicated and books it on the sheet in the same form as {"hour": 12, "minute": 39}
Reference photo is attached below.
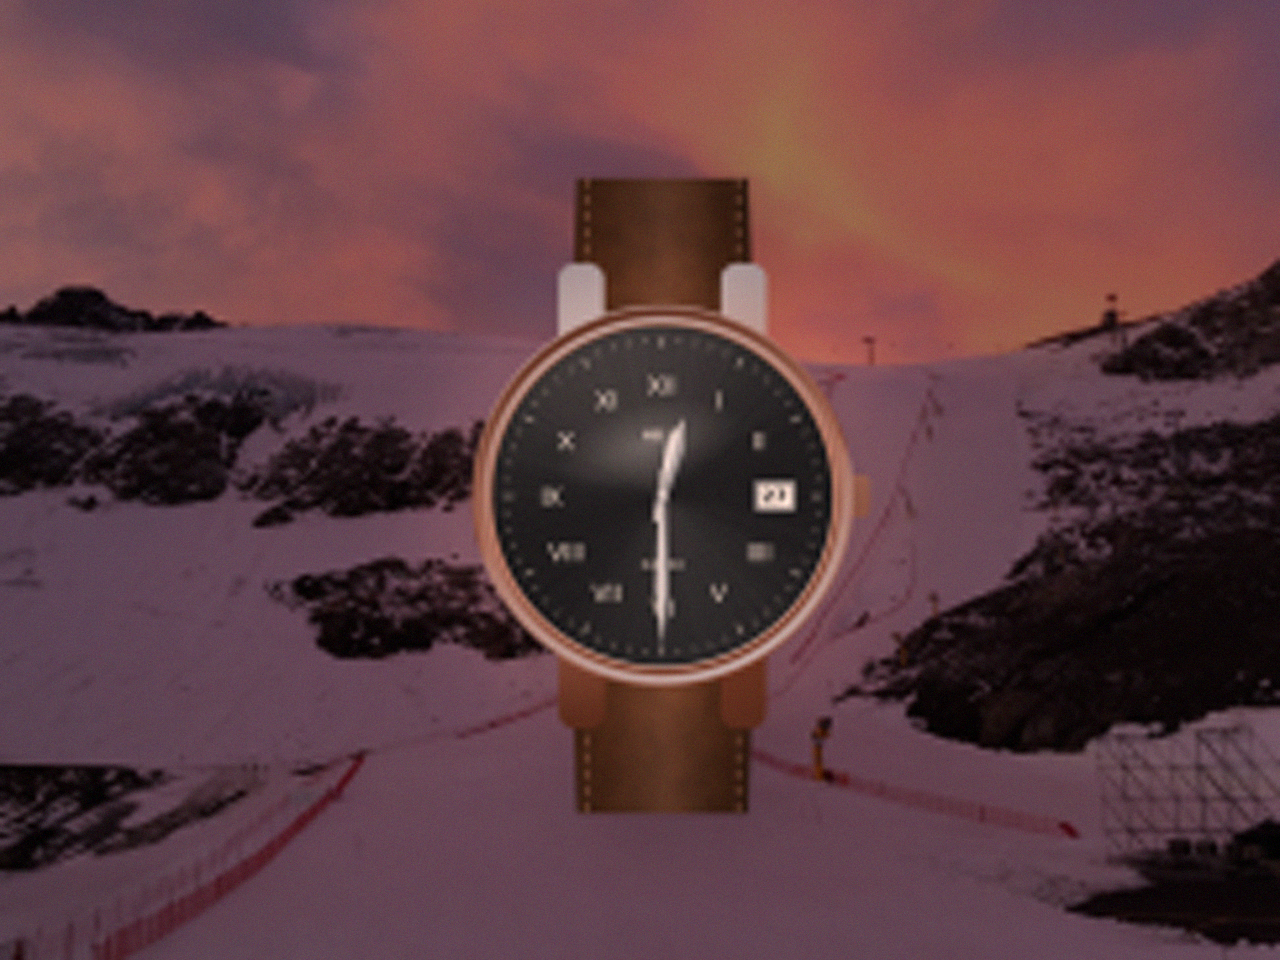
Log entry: {"hour": 12, "minute": 30}
